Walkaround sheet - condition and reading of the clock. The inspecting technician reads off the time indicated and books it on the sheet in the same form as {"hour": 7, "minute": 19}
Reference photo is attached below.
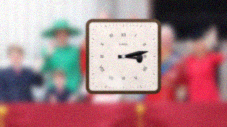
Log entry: {"hour": 3, "minute": 13}
